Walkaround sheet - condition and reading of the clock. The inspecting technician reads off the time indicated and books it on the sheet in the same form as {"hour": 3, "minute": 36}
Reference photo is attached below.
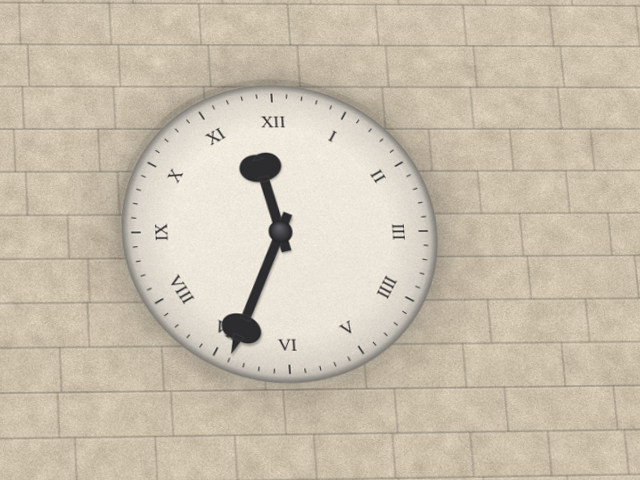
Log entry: {"hour": 11, "minute": 34}
